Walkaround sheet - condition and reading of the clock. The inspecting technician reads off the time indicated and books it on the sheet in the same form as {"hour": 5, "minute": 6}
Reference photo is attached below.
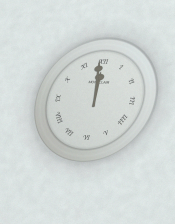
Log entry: {"hour": 11, "minute": 59}
